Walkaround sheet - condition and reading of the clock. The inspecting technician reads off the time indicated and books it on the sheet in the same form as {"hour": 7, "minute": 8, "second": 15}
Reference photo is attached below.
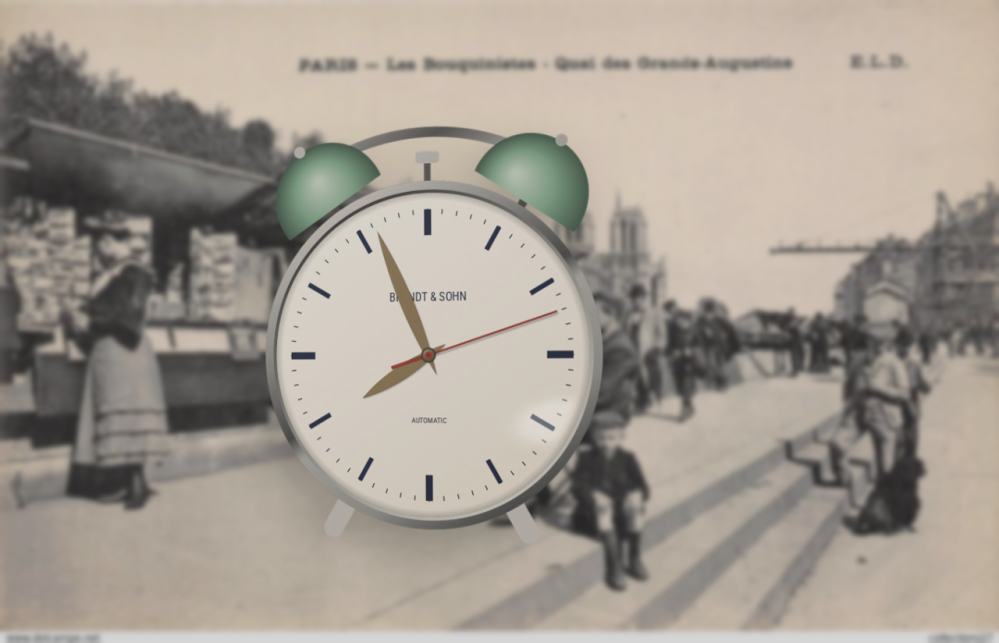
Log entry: {"hour": 7, "minute": 56, "second": 12}
